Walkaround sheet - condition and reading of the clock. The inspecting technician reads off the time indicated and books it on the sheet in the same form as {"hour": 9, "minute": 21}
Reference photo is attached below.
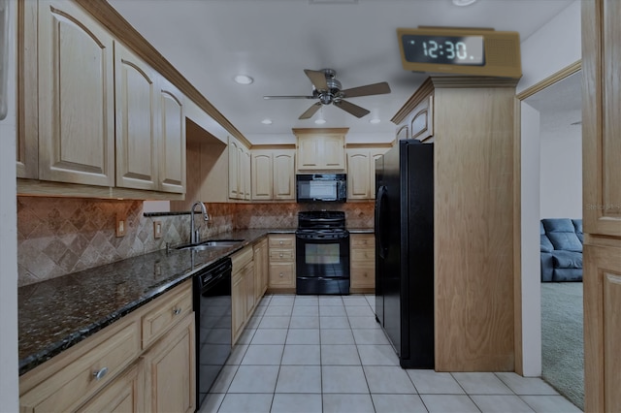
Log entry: {"hour": 12, "minute": 30}
